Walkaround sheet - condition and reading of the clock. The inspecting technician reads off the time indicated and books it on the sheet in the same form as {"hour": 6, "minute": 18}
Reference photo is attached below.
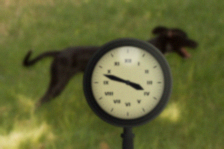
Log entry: {"hour": 3, "minute": 48}
